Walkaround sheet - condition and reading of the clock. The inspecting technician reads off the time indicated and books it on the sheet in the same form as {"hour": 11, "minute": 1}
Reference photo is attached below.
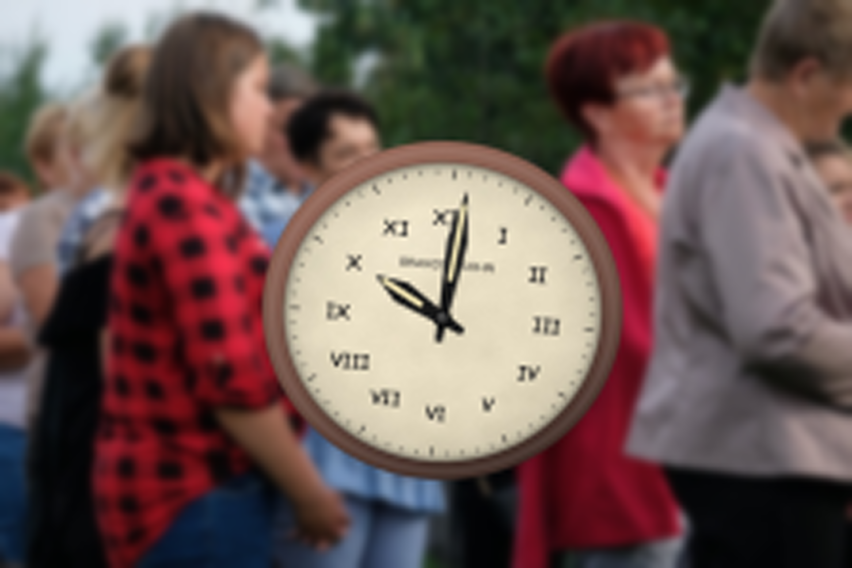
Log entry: {"hour": 10, "minute": 1}
